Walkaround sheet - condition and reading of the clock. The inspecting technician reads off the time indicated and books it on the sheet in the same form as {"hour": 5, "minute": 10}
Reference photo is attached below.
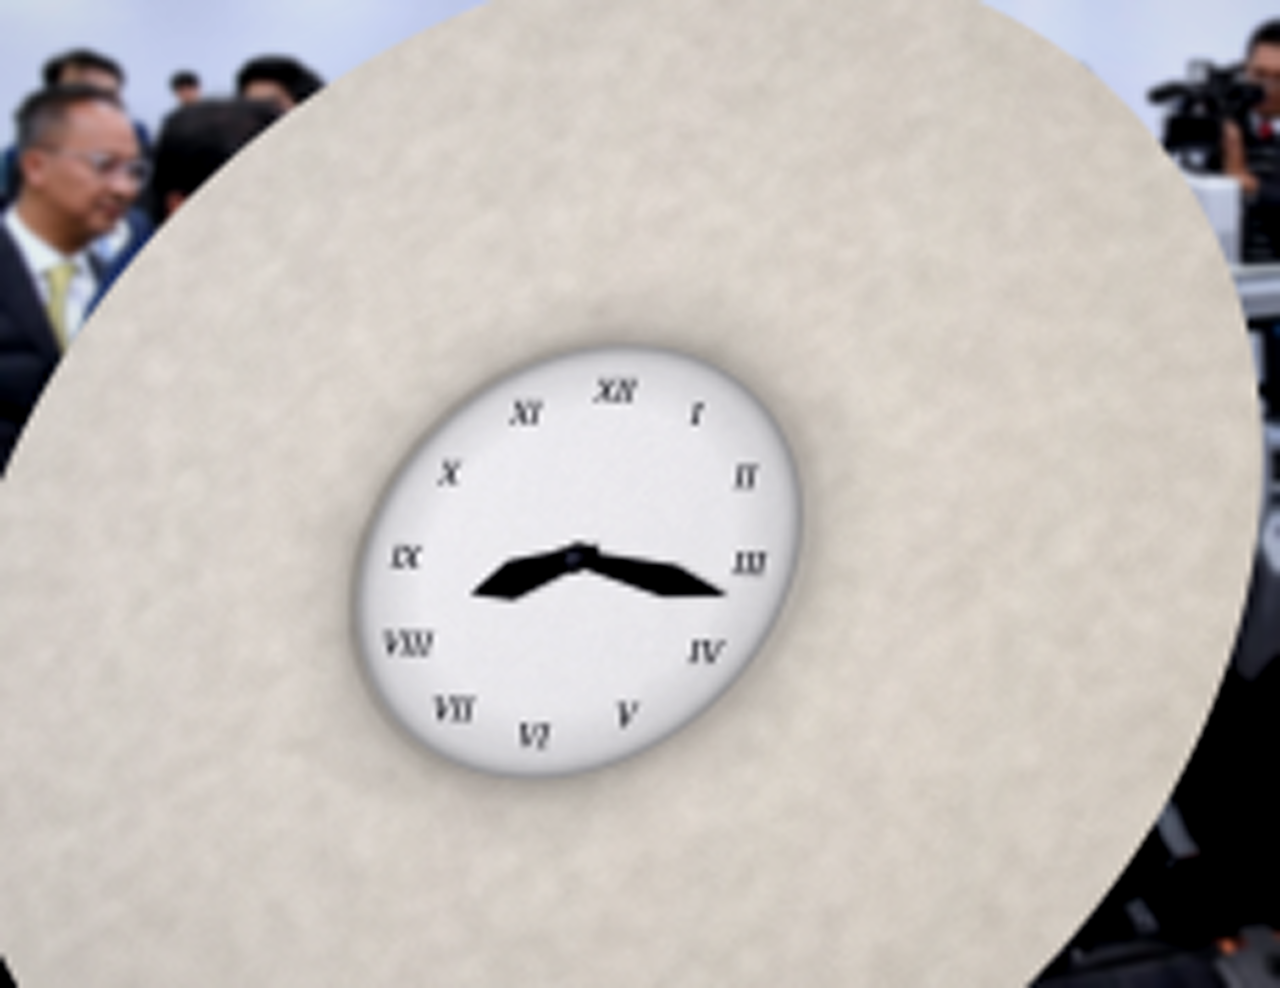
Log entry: {"hour": 8, "minute": 17}
